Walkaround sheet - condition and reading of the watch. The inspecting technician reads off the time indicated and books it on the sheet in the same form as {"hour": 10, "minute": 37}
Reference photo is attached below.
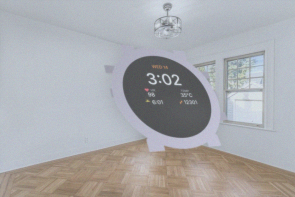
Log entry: {"hour": 3, "minute": 2}
